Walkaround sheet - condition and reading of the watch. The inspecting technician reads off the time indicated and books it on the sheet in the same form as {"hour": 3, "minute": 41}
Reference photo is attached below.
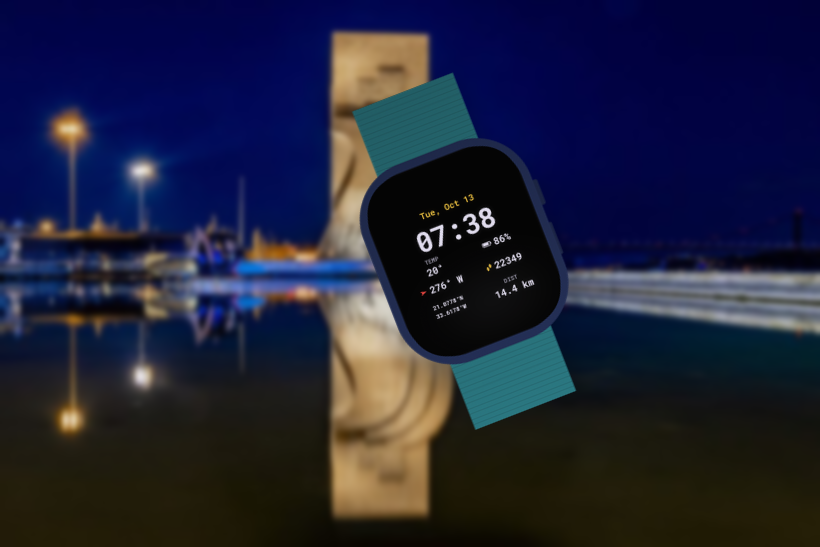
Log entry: {"hour": 7, "minute": 38}
